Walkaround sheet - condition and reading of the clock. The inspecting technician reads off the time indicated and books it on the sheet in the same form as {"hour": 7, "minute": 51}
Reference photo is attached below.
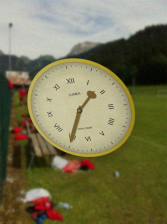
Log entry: {"hour": 1, "minute": 35}
